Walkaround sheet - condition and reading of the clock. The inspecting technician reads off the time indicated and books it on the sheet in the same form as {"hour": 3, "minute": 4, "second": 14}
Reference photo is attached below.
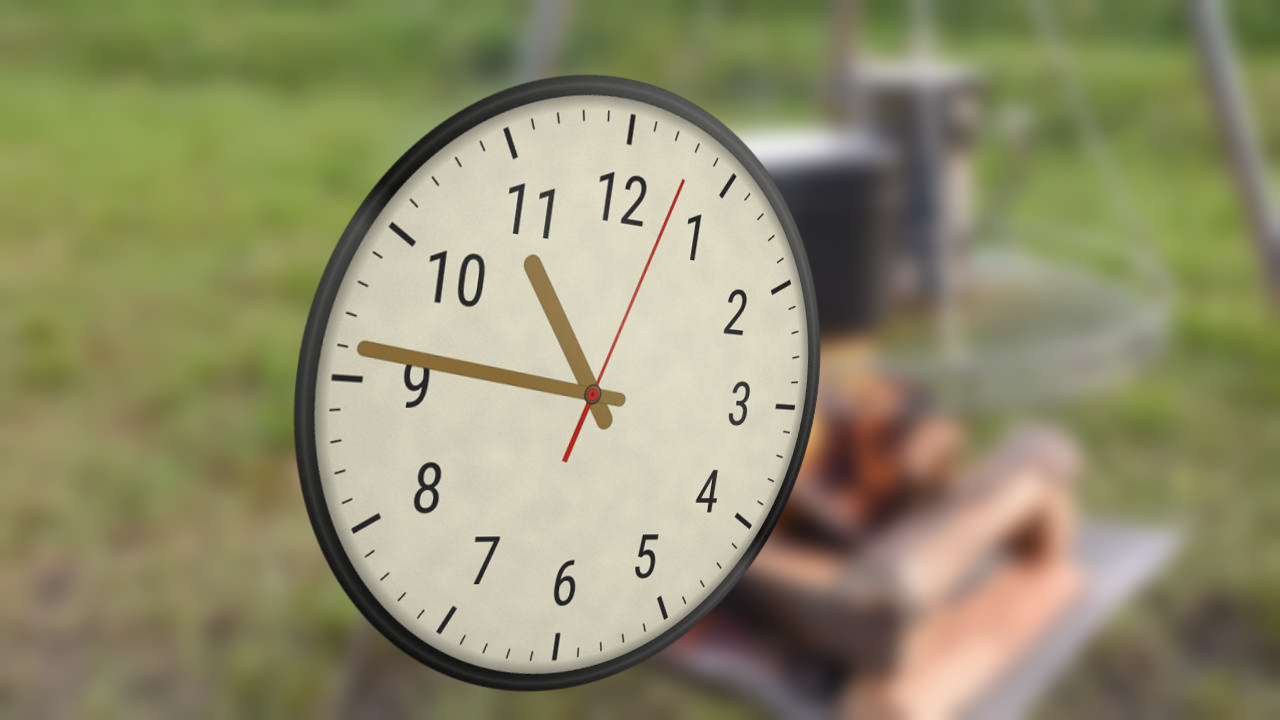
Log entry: {"hour": 10, "minute": 46, "second": 3}
